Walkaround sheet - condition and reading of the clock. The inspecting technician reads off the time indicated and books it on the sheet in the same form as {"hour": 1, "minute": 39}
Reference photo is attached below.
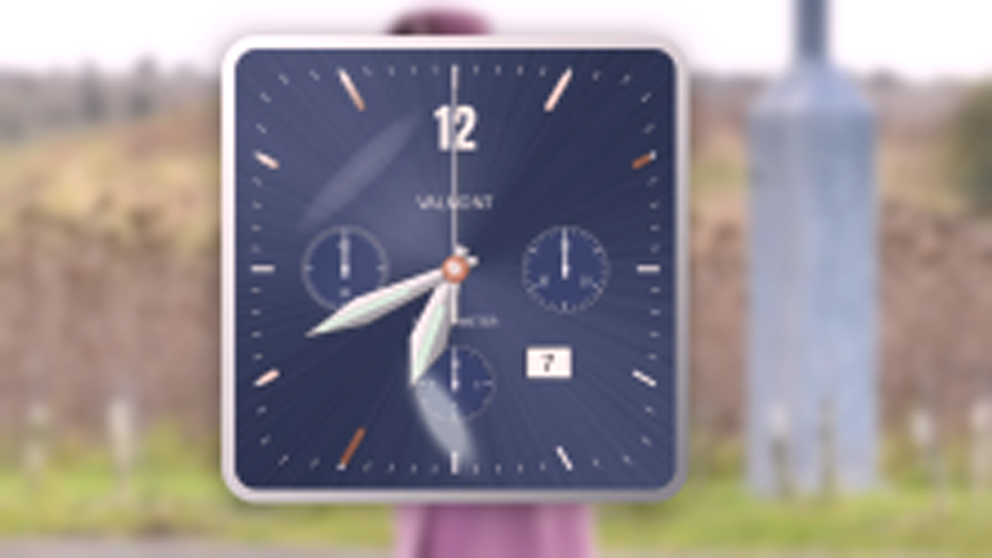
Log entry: {"hour": 6, "minute": 41}
